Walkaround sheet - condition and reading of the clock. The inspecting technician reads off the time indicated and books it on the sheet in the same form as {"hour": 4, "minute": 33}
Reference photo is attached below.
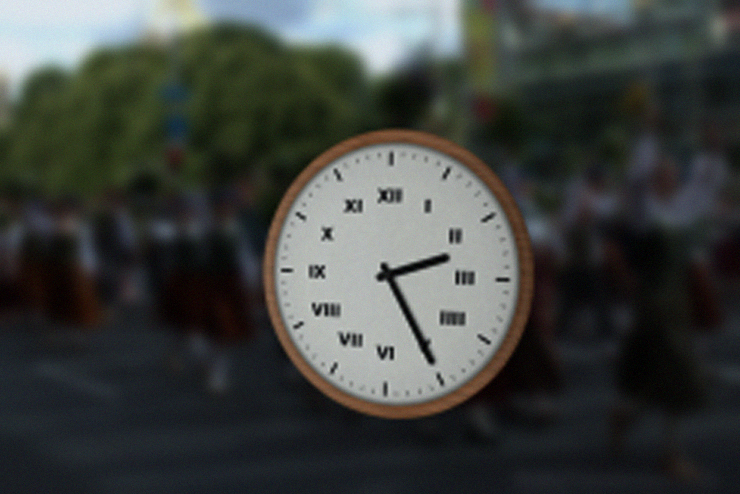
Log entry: {"hour": 2, "minute": 25}
